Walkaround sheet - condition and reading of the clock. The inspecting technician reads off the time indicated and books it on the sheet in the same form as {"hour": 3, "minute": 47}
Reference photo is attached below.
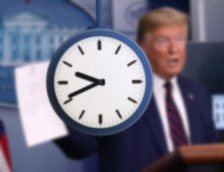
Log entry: {"hour": 9, "minute": 41}
